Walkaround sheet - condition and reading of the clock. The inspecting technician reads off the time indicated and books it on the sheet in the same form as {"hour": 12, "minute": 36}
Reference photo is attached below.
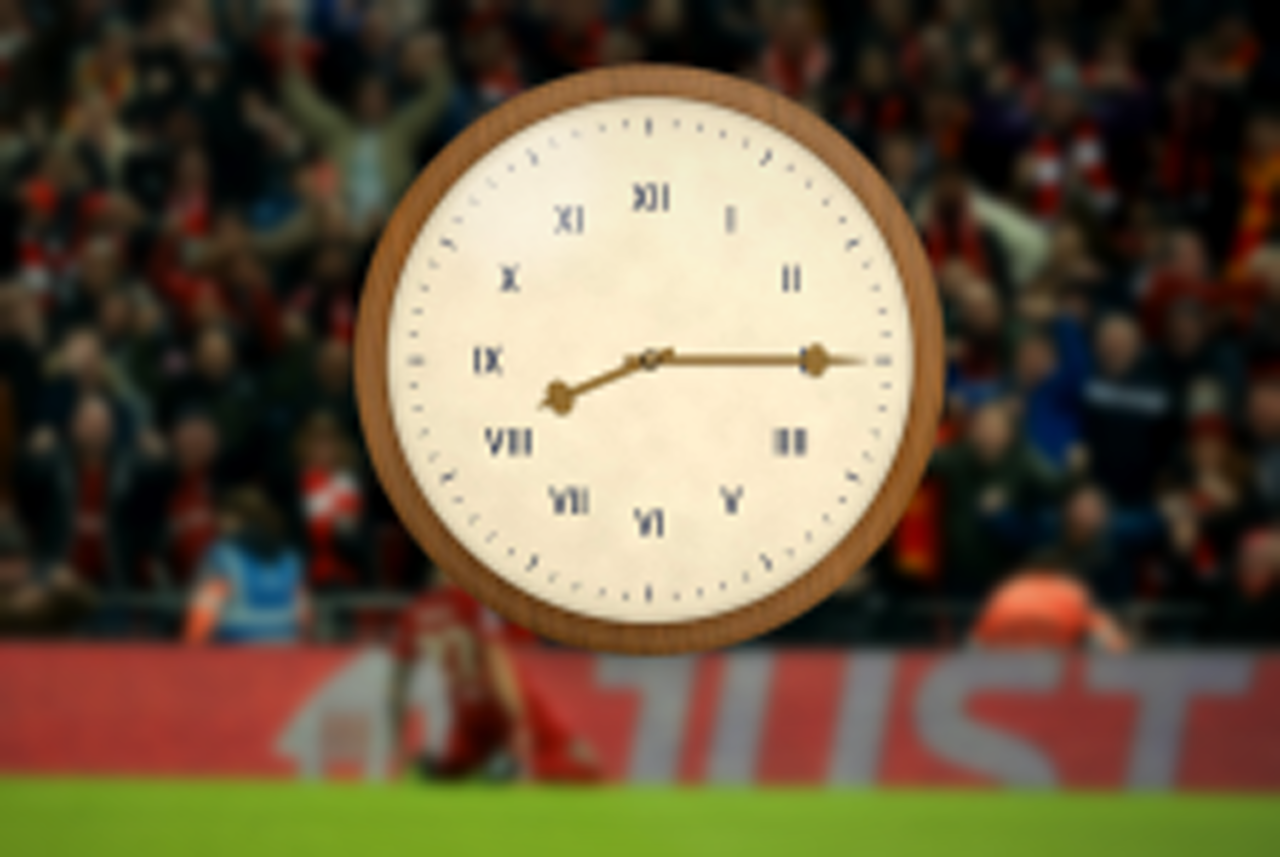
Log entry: {"hour": 8, "minute": 15}
